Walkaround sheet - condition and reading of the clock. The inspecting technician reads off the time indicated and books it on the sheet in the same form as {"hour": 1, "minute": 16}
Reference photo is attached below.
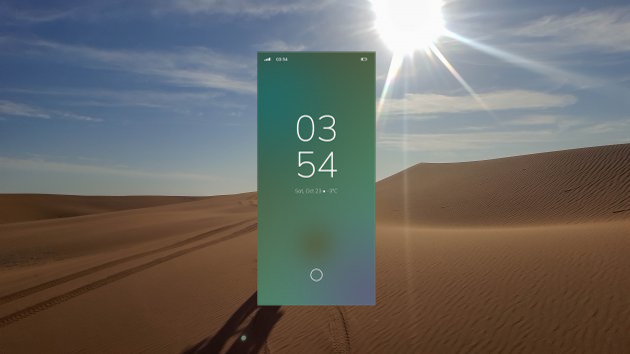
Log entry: {"hour": 3, "minute": 54}
